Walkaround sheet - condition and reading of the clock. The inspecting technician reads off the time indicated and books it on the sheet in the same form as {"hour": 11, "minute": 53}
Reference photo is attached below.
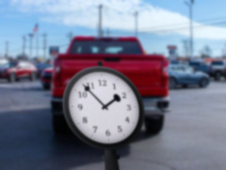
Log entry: {"hour": 1, "minute": 53}
